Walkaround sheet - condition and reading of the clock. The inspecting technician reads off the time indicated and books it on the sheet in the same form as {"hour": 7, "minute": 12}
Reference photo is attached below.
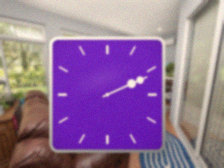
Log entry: {"hour": 2, "minute": 11}
